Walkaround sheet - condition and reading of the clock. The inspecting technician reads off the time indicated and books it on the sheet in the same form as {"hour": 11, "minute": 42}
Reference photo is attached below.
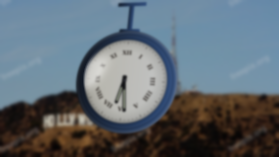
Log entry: {"hour": 6, "minute": 29}
